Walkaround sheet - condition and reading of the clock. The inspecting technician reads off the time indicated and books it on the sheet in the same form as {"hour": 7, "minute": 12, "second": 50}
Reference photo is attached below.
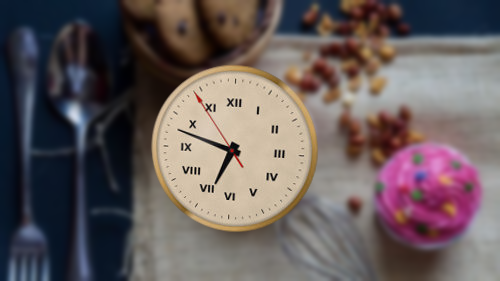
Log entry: {"hour": 6, "minute": 47, "second": 54}
